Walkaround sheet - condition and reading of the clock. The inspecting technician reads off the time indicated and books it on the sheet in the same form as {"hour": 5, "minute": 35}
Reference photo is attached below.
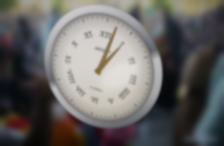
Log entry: {"hour": 1, "minute": 2}
